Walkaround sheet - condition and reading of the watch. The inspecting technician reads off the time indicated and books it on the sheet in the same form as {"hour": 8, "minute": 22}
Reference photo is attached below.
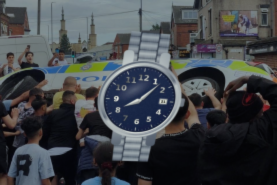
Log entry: {"hour": 8, "minute": 7}
